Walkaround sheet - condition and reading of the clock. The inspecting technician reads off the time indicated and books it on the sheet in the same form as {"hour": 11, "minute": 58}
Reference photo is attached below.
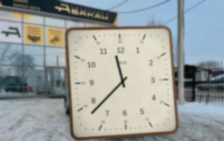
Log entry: {"hour": 11, "minute": 38}
